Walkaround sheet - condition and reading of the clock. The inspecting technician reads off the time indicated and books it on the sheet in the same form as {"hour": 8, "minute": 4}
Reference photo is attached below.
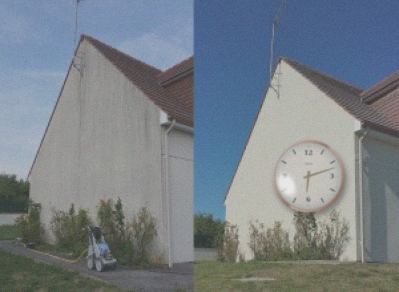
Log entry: {"hour": 6, "minute": 12}
